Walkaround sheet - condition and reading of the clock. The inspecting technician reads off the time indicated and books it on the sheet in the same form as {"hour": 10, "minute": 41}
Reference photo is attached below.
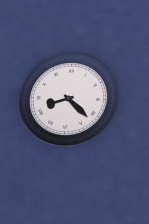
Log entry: {"hour": 8, "minute": 22}
